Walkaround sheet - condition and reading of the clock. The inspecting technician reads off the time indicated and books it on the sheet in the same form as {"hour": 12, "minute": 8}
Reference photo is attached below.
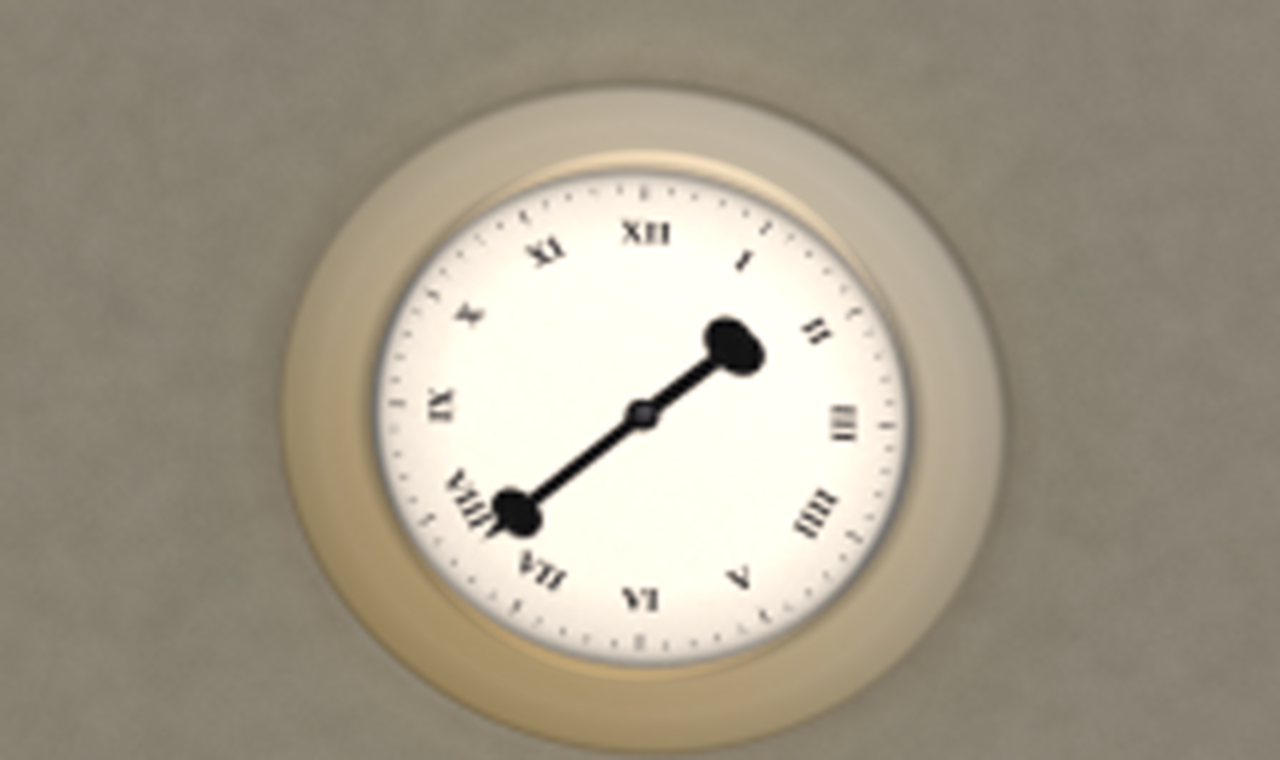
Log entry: {"hour": 1, "minute": 38}
